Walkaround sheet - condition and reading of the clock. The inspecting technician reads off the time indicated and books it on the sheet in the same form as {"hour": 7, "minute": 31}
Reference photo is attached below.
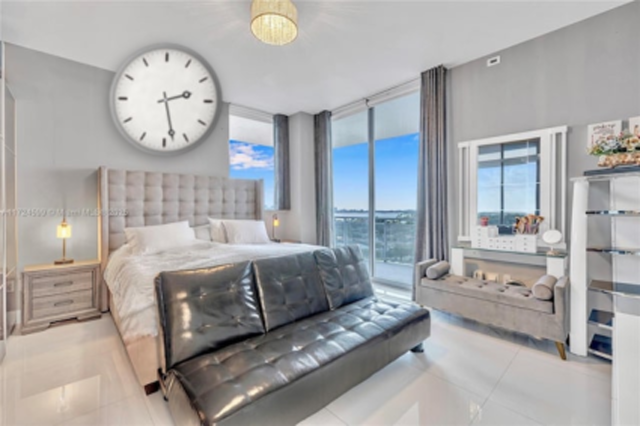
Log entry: {"hour": 2, "minute": 28}
